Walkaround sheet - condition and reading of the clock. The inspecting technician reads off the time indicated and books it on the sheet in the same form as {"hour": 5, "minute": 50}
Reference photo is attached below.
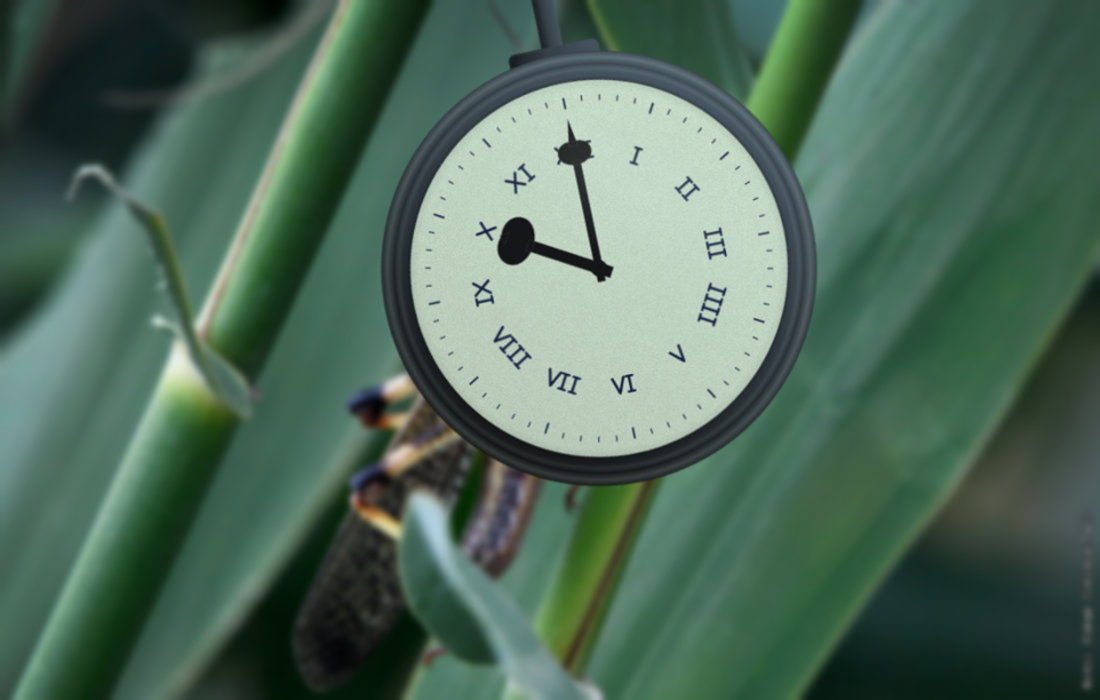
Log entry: {"hour": 10, "minute": 0}
